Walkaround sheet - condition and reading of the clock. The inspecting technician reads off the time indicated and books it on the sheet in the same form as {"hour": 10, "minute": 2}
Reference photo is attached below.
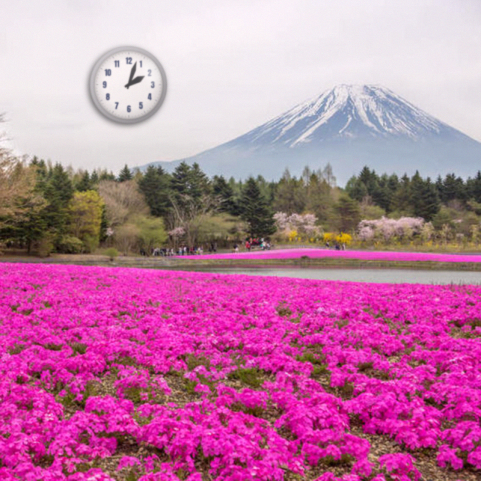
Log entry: {"hour": 2, "minute": 3}
